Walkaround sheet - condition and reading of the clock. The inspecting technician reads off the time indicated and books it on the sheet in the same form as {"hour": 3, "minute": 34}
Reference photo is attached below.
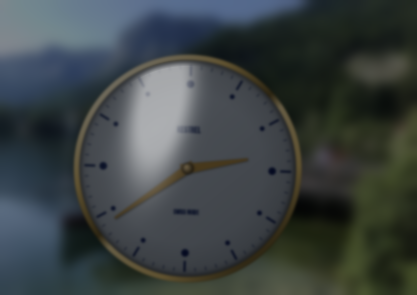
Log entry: {"hour": 2, "minute": 39}
